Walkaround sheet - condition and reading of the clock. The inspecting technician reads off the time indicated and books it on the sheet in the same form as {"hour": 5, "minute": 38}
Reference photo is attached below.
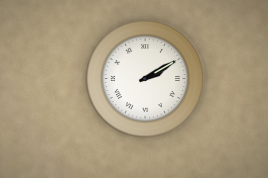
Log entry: {"hour": 2, "minute": 10}
